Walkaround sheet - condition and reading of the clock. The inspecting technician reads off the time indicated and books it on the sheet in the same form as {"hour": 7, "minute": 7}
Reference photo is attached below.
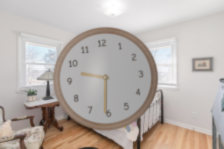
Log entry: {"hour": 9, "minute": 31}
